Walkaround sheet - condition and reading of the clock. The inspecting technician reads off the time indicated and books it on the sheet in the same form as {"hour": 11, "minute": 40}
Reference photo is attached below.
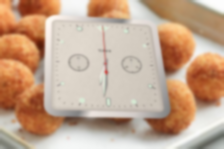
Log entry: {"hour": 6, "minute": 31}
